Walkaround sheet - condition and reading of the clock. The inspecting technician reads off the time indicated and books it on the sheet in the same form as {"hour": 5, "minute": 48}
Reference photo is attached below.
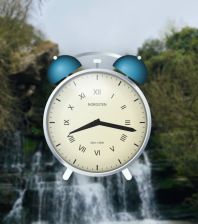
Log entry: {"hour": 8, "minute": 17}
